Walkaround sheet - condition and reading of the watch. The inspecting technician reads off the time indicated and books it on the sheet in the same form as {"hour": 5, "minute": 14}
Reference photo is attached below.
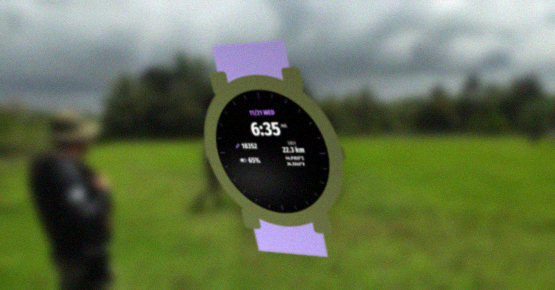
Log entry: {"hour": 6, "minute": 35}
